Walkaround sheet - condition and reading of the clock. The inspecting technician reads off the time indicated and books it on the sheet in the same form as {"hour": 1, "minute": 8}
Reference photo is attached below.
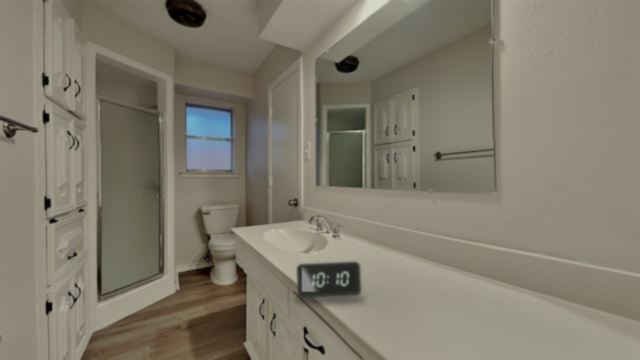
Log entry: {"hour": 10, "minute": 10}
